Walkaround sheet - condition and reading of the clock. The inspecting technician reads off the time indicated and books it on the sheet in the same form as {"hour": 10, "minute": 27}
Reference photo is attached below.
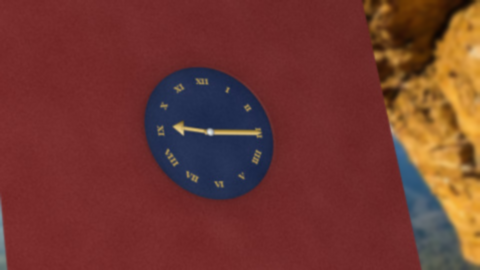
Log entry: {"hour": 9, "minute": 15}
